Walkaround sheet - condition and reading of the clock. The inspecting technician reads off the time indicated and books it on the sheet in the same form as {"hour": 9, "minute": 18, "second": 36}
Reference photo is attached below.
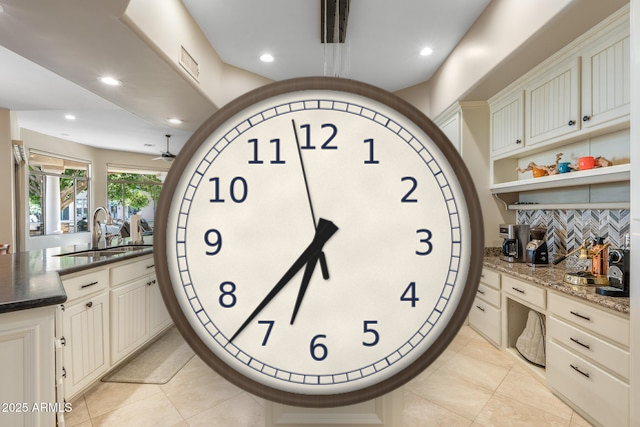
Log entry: {"hour": 6, "minute": 36, "second": 58}
